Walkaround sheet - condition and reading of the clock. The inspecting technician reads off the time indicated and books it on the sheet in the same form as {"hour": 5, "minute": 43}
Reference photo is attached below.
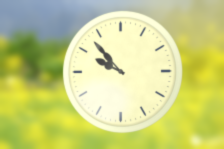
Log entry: {"hour": 9, "minute": 53}
